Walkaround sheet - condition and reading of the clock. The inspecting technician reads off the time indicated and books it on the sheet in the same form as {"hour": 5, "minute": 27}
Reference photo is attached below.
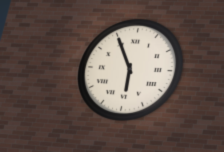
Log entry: {"hour": 5, "minute": 55}
